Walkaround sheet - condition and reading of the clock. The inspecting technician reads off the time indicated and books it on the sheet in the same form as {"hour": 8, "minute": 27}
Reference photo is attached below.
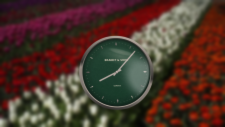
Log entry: {"hour": 8, "minute": 7}
